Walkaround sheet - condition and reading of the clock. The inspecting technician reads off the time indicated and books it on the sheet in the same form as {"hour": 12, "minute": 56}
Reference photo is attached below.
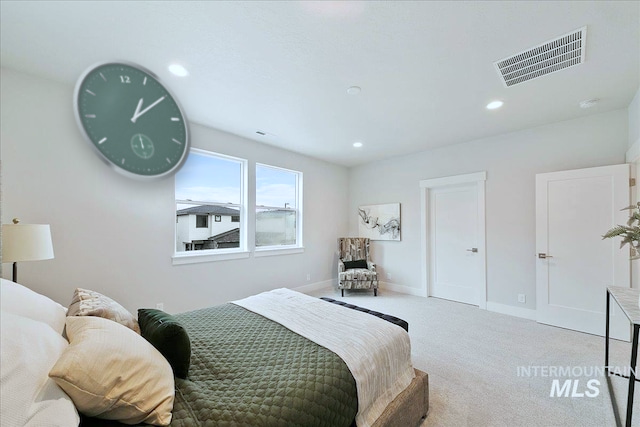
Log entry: {"hour": 1, "minute": 10}
